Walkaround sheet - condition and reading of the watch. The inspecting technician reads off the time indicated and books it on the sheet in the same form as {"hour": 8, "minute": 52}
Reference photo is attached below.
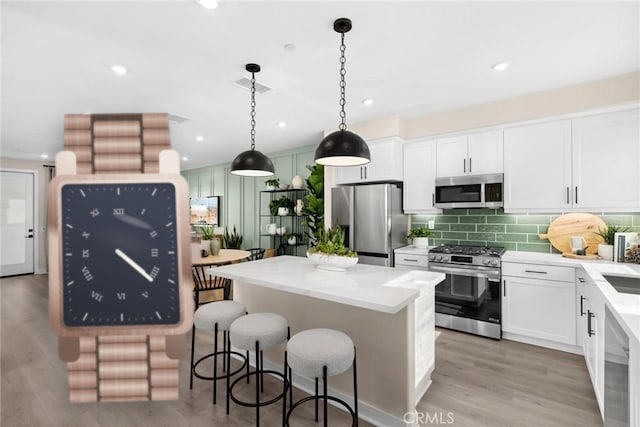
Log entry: {"hour": 4, "minute": 22}
